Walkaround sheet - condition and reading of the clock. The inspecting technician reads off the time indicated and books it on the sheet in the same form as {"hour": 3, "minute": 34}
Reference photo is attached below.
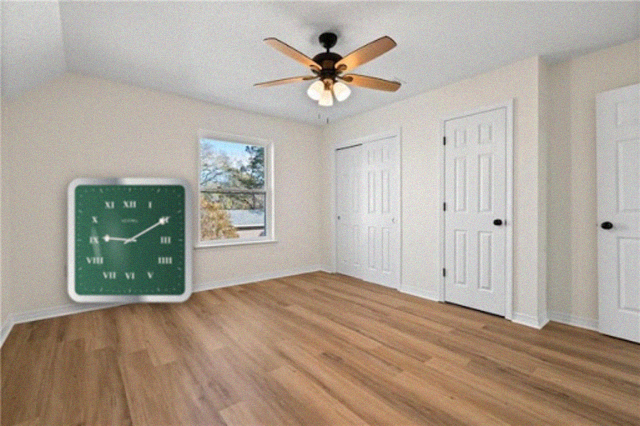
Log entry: {"hour": 9, "minute": 10}
